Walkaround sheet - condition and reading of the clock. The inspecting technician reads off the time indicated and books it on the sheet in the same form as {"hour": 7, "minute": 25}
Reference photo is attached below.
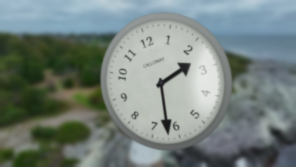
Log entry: {"hour": 2, "minute": 32}
